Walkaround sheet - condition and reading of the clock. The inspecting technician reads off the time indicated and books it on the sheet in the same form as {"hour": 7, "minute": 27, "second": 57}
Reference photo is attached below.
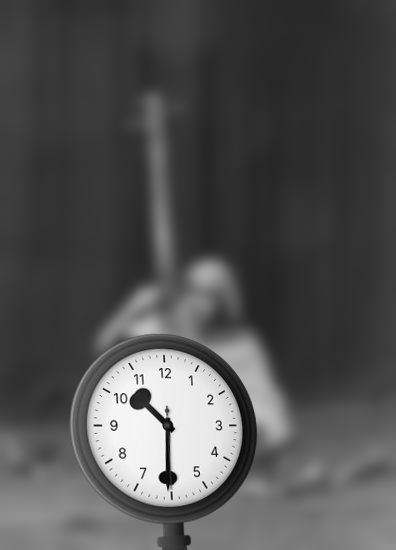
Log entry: {"hour": 10, "minute": 30, "second": 30}
